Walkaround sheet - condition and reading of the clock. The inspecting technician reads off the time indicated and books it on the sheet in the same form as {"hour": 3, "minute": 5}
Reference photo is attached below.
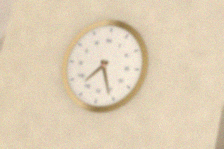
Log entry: {"hour": 7, "minute": 26}
